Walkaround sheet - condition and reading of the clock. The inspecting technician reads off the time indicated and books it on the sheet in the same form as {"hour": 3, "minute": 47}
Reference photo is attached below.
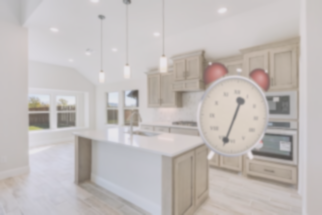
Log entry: {"hour": 12, "minute": 33}
